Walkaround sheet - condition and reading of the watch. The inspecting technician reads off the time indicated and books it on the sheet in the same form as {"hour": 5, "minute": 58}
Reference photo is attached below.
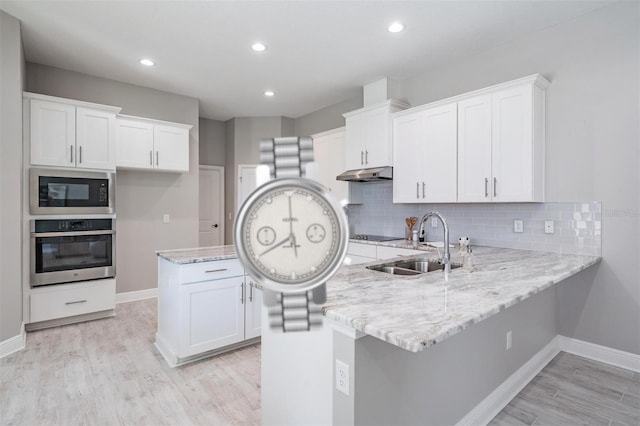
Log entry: {"hour": 5, "minute": 40}
